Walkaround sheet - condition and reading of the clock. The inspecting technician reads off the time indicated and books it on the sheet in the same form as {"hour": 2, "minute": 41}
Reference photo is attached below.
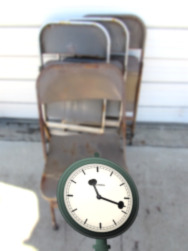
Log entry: {"hour": 11, "minute": 18}
